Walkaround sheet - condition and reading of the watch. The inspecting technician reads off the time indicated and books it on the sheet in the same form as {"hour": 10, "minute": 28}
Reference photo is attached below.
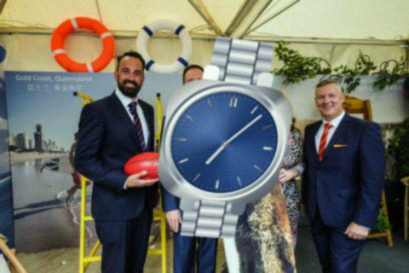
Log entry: {"hour": 7, "minute": 7}
